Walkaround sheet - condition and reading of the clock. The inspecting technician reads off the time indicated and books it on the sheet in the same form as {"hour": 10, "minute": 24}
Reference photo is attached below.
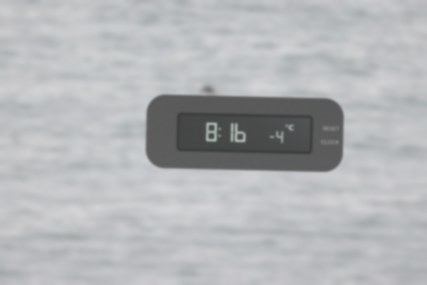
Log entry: {"hour": 8, "minute": 16}
